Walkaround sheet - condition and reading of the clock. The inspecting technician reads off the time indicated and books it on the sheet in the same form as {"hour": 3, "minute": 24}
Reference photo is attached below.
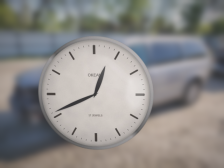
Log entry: {"hour": 12, "minute": 41}
